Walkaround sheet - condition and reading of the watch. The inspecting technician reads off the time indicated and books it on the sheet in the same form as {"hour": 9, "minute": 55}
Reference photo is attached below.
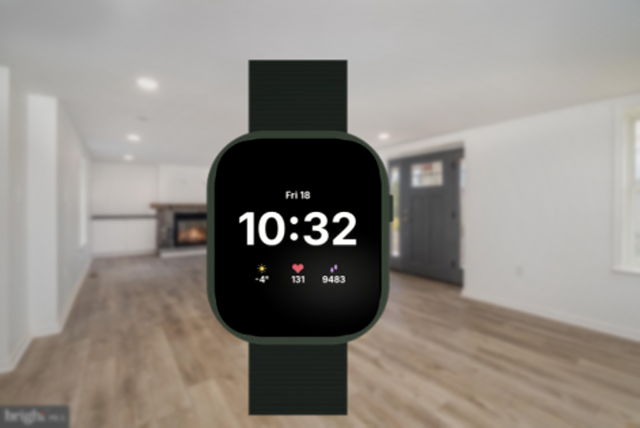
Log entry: {"hour": 10, "minute": 32}
